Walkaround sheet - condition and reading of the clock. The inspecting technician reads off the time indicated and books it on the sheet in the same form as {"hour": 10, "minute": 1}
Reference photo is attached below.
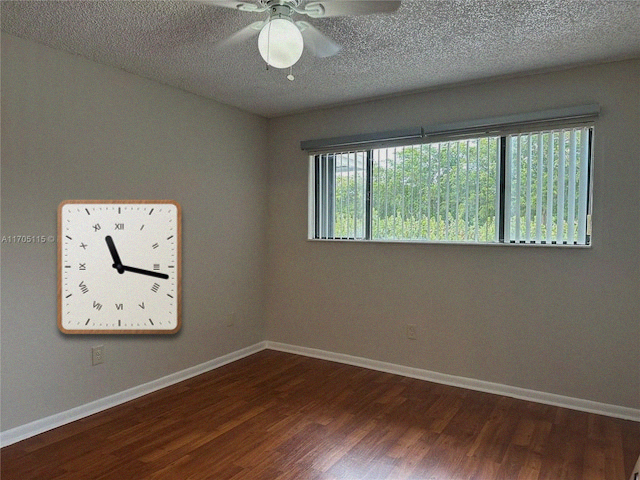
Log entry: {"hour": 11, "minute": 17}
